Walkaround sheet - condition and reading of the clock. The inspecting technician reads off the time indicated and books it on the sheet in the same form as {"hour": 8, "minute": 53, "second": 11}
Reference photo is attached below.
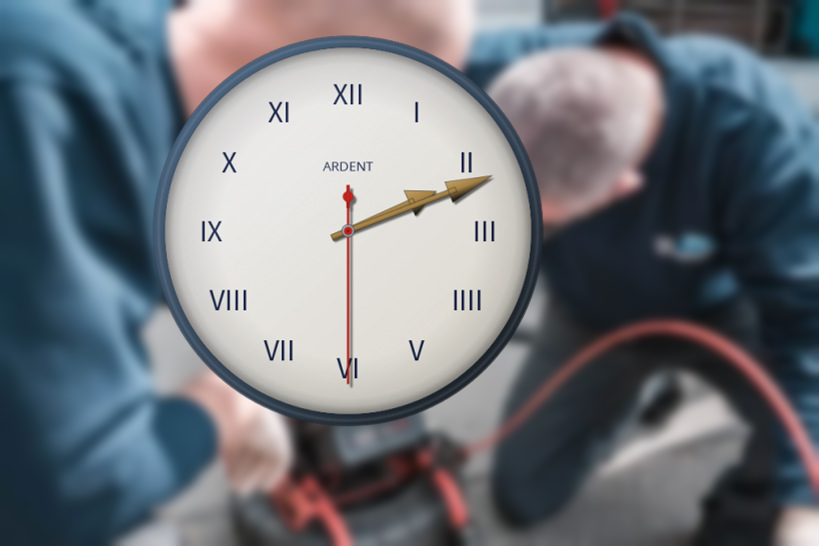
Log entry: {"hour": 2, "minute": 11, "second": 30}
